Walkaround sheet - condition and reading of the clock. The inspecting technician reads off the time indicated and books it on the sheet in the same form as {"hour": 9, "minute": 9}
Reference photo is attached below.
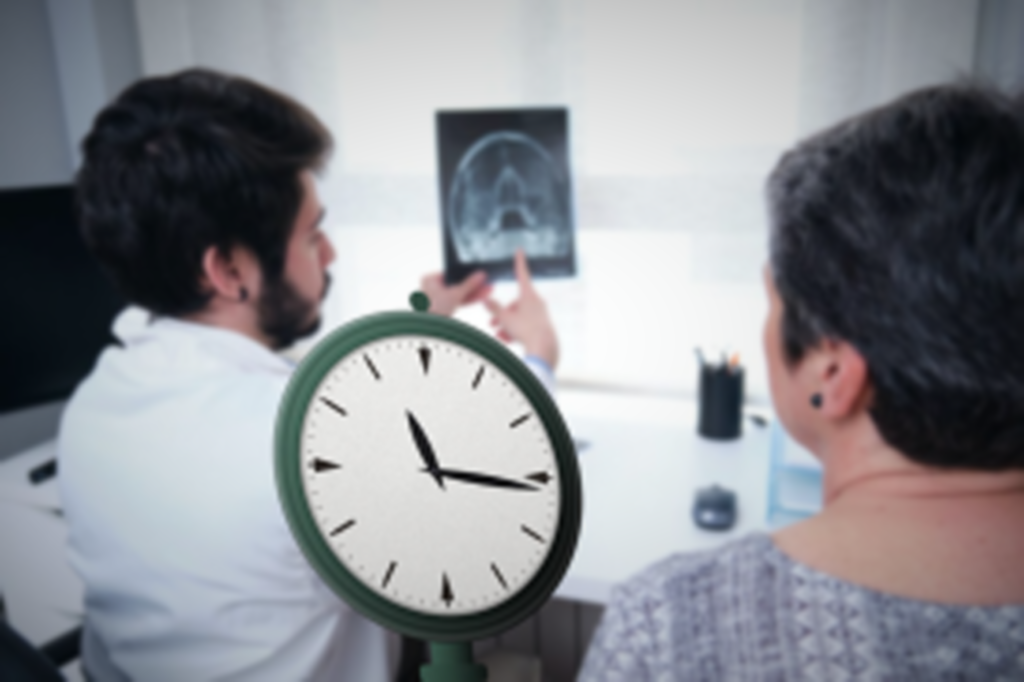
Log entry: {"hour": 11, "minute": 16}
